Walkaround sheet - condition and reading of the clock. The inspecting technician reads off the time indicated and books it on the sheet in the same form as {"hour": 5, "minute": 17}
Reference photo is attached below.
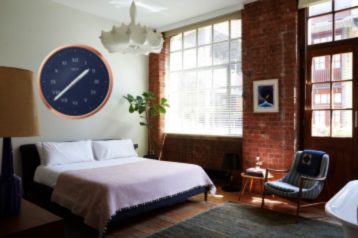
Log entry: {"hour": 1, "minute": 38}
